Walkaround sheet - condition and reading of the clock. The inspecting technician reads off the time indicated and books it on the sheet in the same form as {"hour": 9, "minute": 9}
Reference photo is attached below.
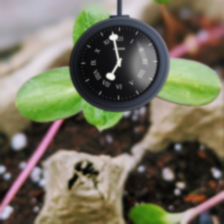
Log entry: {"hour": 6, "minute": 58}
